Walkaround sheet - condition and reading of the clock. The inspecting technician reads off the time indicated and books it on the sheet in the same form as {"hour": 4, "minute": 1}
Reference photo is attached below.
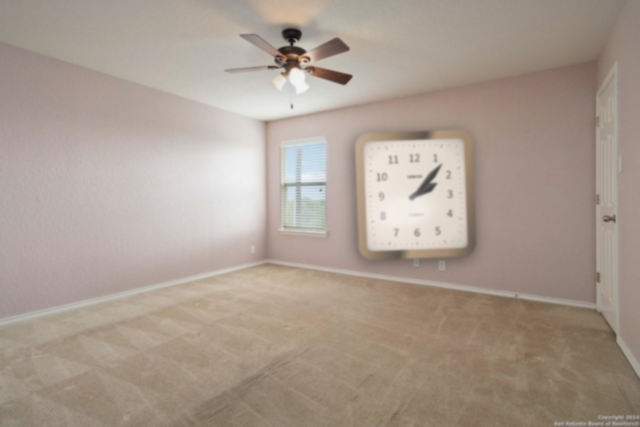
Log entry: {"hour": 2, "minute": 7}
